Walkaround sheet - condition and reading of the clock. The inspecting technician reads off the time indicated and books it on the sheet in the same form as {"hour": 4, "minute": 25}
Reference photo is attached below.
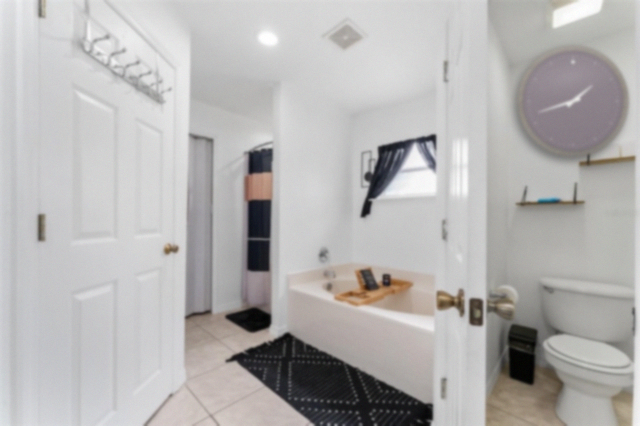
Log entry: {"hour": 1, "minute": 42}
